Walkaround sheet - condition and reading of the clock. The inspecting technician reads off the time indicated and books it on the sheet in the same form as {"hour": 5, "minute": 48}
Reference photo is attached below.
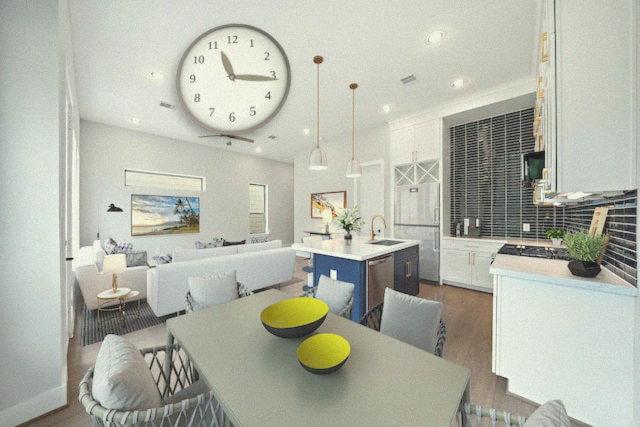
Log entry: {"hour": 11, "minute": 16}
